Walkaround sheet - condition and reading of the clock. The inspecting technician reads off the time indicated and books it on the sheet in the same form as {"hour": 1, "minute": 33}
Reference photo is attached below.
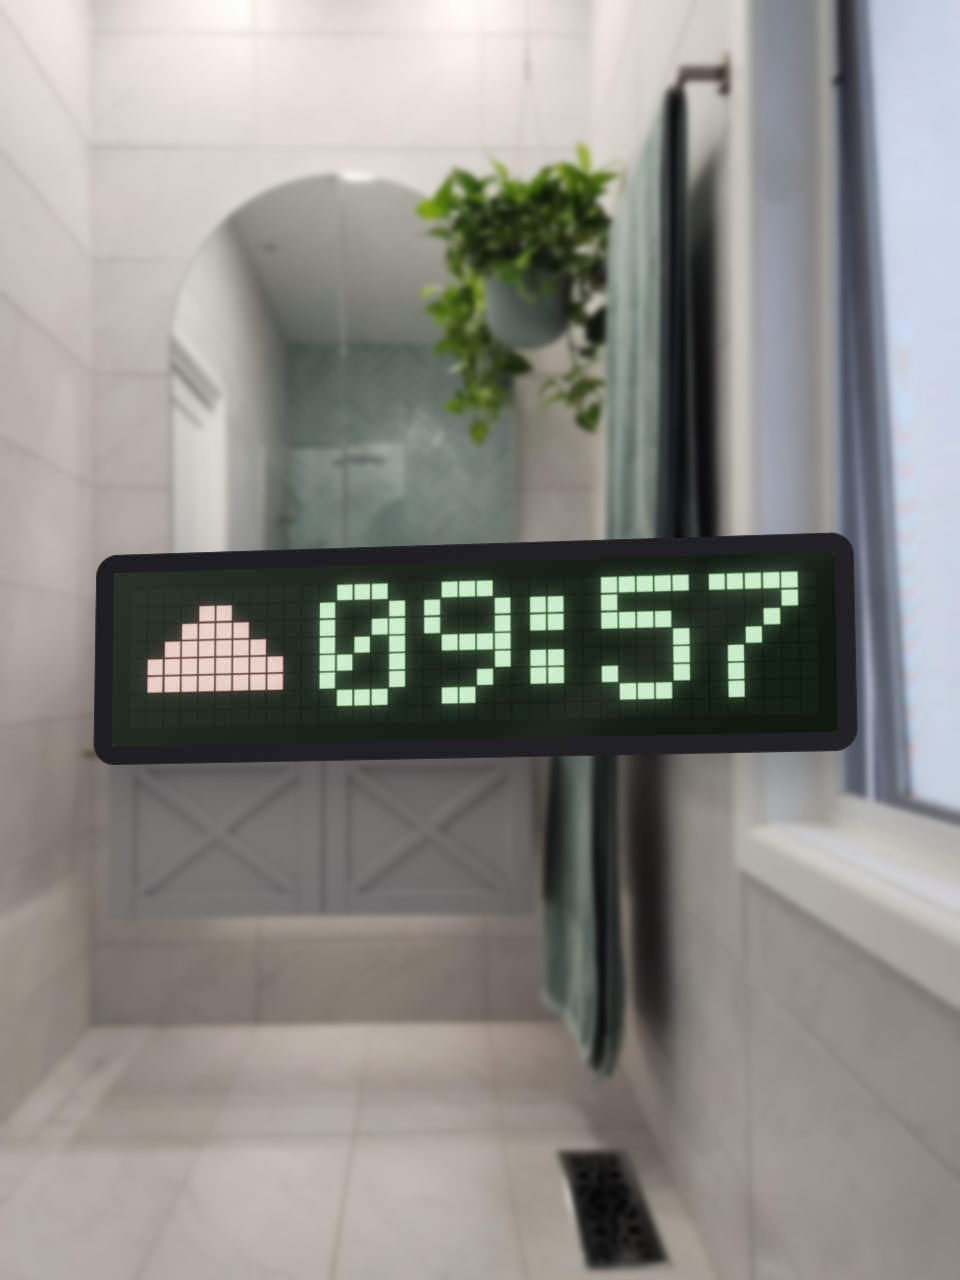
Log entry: {"hour": 9, "minute": 57}
